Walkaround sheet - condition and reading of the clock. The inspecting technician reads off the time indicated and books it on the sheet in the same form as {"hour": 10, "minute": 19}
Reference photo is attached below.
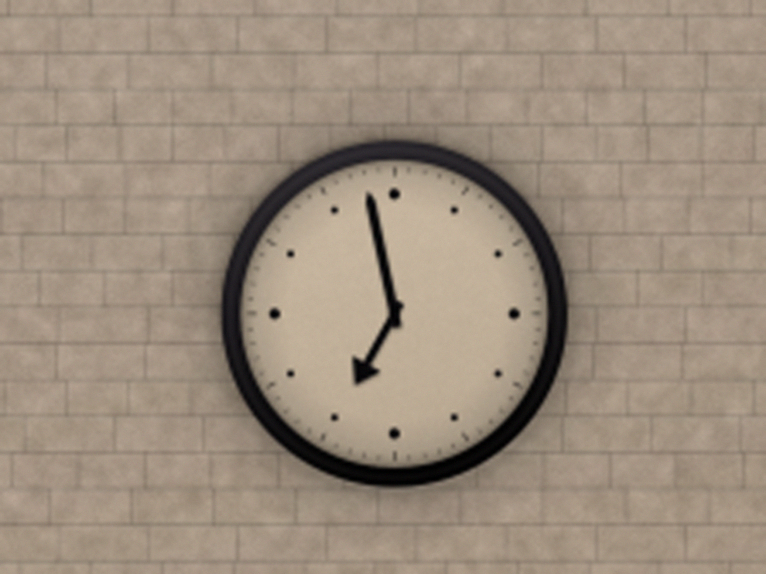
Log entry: {"hour": 6, "minute": 58}
